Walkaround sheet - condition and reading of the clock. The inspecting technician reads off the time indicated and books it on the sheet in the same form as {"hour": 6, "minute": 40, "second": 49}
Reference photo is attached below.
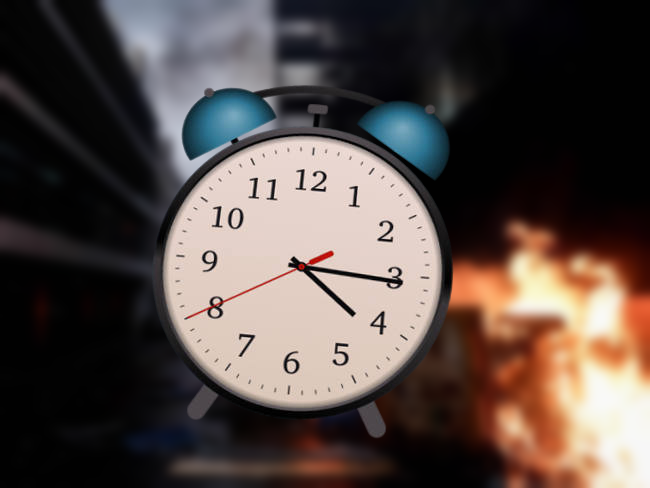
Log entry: {"hour": 4, "minute": 15, "second": 40}
